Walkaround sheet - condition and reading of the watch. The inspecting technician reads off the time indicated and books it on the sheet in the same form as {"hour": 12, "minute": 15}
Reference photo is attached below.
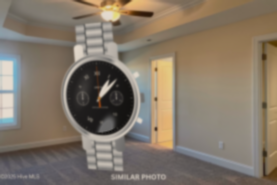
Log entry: {"hour": 1, "minute": 8}
